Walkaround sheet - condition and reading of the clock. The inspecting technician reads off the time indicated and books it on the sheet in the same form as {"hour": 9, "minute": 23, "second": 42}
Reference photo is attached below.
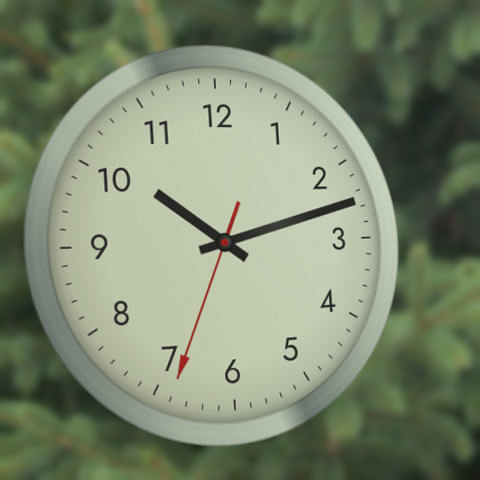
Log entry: {"hour": 10, "minute": 12, "second": 34}
